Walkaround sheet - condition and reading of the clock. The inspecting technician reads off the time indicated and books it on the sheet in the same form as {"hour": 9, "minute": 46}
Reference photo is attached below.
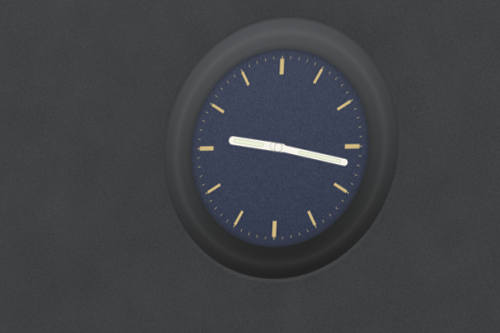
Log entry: {"hour": 9, "minute": 17}
